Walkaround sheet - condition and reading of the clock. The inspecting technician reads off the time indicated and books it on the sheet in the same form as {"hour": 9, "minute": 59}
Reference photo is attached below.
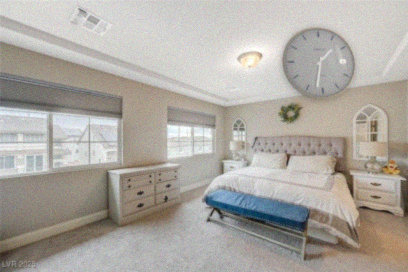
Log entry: {"hour": 1, "minute": 32}
